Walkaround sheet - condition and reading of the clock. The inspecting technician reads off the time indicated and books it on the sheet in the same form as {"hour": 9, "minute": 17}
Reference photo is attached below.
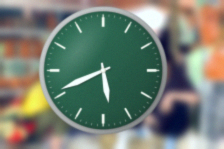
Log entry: {"hour": 5, "minute": 41}
